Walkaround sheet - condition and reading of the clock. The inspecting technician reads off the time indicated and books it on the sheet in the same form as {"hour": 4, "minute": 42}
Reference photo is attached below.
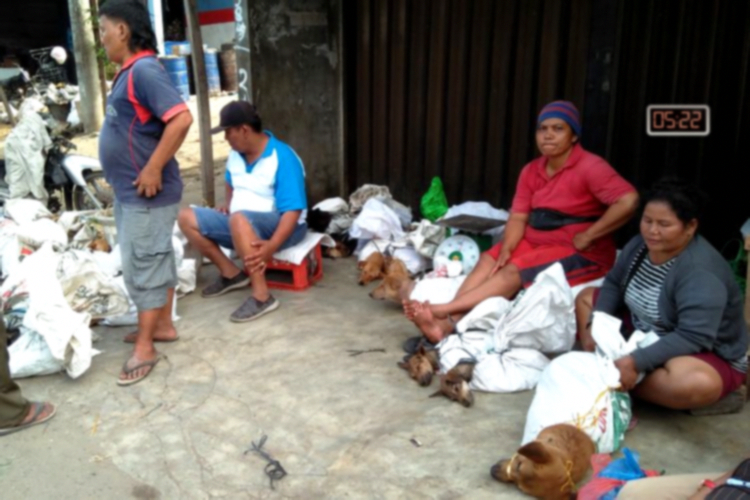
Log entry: {"hour": 5, "minute": 22}
